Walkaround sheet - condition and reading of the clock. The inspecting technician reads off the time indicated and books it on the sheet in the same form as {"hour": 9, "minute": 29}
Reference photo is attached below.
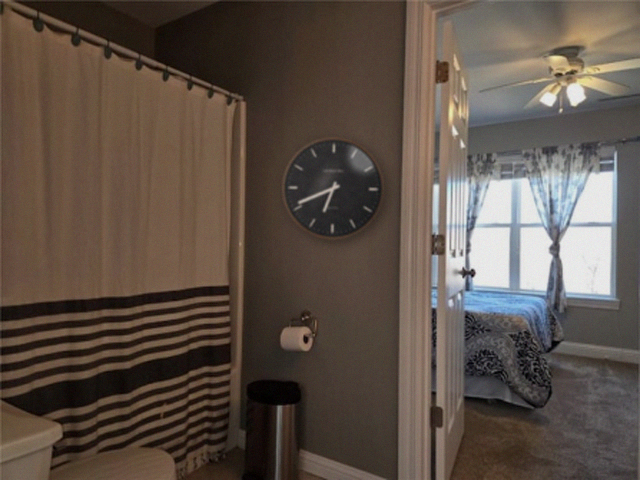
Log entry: {"hour": 6, "minute": 41}
